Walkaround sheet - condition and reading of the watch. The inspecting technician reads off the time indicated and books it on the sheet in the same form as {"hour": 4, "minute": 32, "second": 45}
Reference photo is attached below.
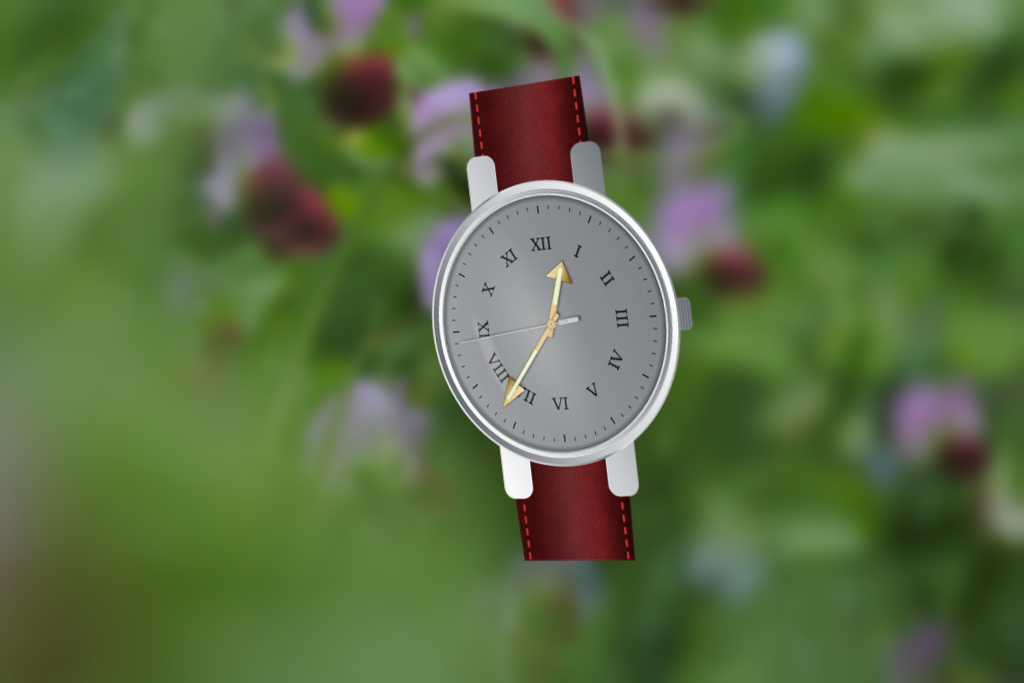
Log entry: {"hour": 12, "minute": 36, "second": 44}
